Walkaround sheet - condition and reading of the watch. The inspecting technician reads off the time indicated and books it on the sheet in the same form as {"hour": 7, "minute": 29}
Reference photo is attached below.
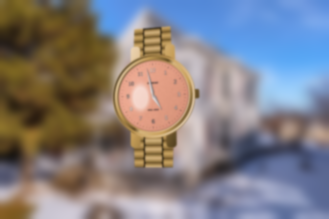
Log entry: {"hour": 4, "minute": 58}
